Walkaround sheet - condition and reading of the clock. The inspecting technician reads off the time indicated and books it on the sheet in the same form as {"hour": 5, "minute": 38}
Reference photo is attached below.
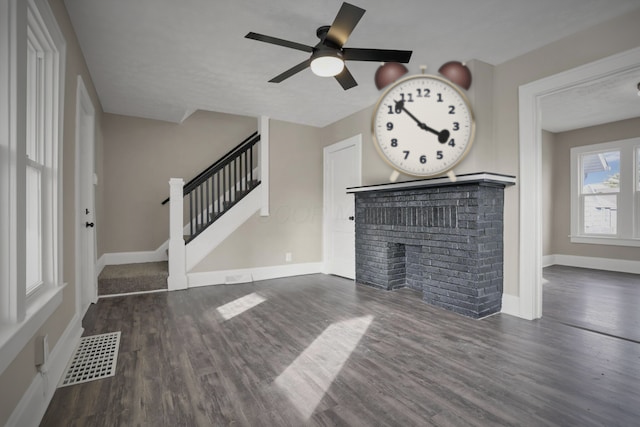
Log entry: {"hour": 3, "minute": 52}
